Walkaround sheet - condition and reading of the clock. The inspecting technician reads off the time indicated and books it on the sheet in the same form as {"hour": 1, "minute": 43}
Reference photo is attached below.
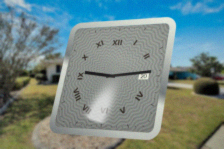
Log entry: {"hour": 9, "minute": 14}
